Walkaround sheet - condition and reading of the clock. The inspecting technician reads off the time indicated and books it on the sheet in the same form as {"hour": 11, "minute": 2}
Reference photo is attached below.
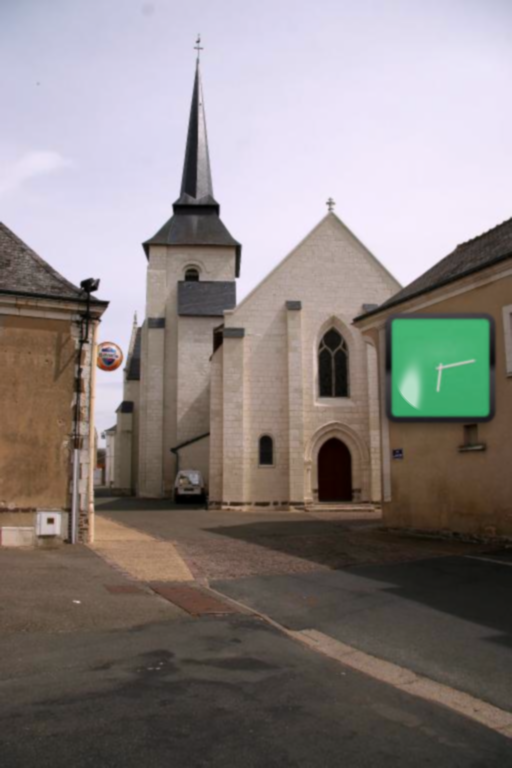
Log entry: {"hour": 6, "minute": 13}
